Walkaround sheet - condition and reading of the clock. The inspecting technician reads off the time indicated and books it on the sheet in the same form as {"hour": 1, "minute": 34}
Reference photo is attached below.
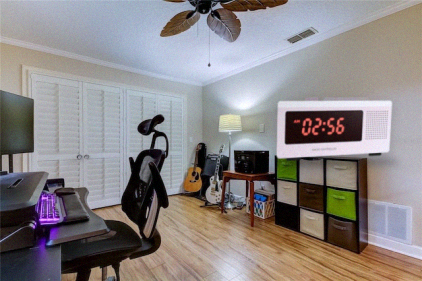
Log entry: {"hour": 2, "minute": 56}
